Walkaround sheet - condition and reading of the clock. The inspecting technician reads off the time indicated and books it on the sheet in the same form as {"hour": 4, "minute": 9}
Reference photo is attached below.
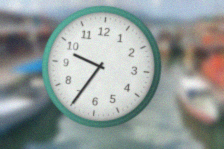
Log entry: {"hour": 9, "minute": 35}
